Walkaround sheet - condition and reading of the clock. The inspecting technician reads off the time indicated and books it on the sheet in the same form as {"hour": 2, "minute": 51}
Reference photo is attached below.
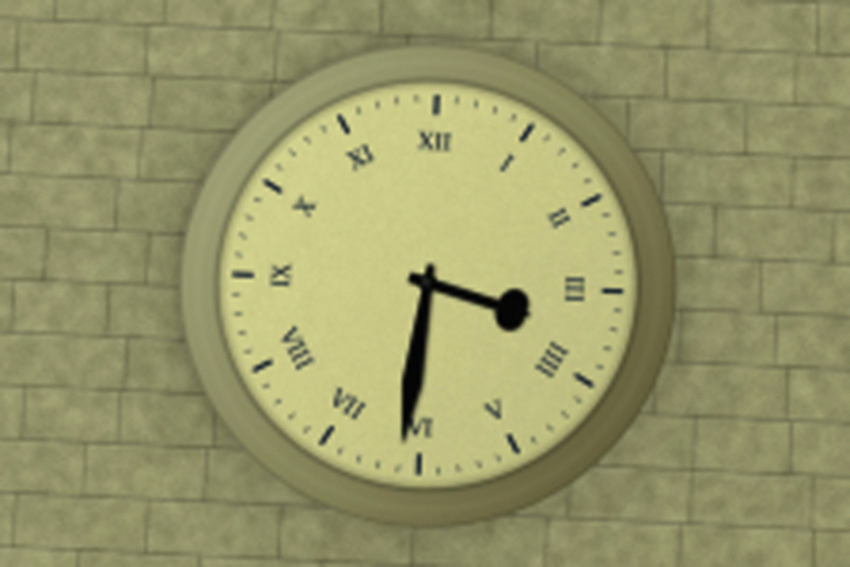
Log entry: {"hour": 3, "minute": 31}
